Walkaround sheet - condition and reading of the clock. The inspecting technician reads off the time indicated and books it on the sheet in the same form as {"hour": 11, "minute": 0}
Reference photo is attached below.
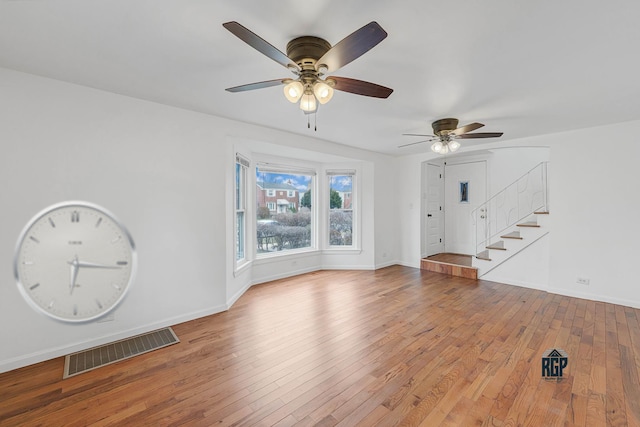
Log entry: {"hour": 6, "minute": 16}
